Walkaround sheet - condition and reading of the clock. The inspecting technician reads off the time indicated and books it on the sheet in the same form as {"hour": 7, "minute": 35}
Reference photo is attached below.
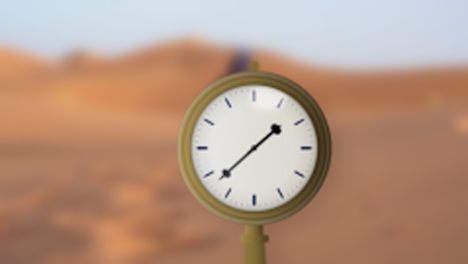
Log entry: {"hour": 1, "minute": 38}
